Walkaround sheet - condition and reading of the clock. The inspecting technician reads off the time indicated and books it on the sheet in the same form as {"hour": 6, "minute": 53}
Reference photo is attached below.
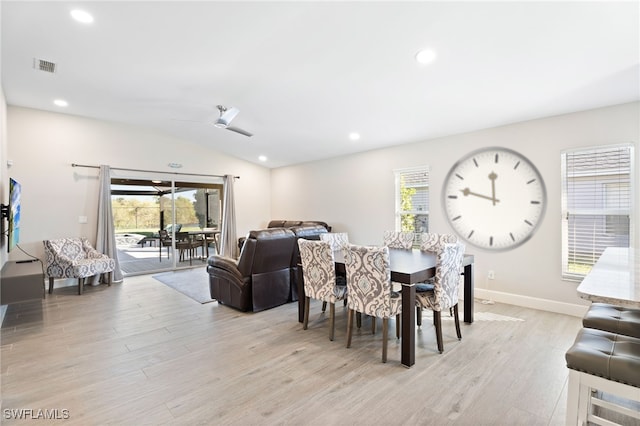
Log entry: {"hour": 11, "minute": 47}
